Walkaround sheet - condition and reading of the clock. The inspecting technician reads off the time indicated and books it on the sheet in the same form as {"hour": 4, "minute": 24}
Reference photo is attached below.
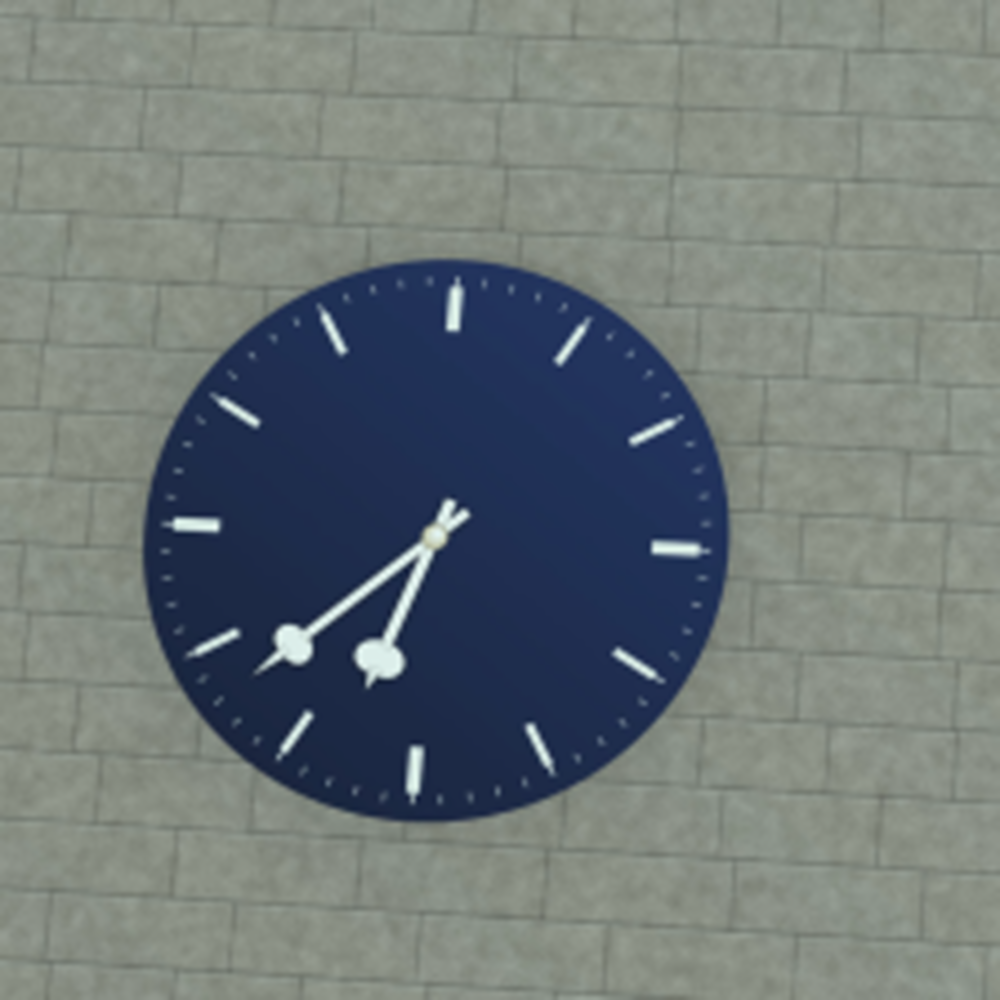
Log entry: {"hour": 6, "minute": 38}
